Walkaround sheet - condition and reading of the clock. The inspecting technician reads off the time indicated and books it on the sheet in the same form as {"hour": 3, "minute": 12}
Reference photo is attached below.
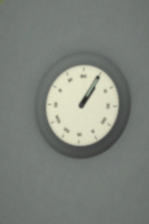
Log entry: {"hour": 1, "minute": 5}
